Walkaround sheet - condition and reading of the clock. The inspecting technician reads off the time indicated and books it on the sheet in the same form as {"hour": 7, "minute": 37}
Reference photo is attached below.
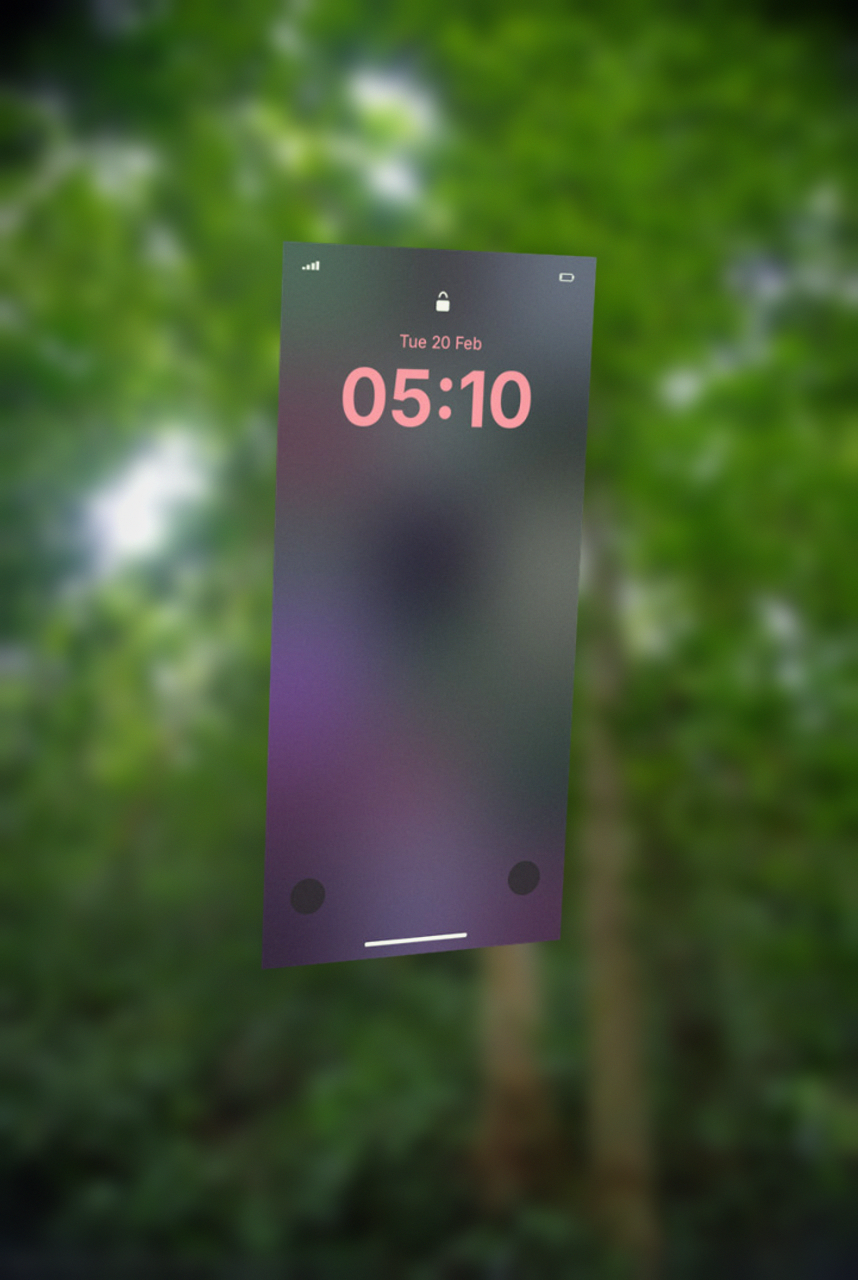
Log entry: {"hour": 5, "minute": 10}
